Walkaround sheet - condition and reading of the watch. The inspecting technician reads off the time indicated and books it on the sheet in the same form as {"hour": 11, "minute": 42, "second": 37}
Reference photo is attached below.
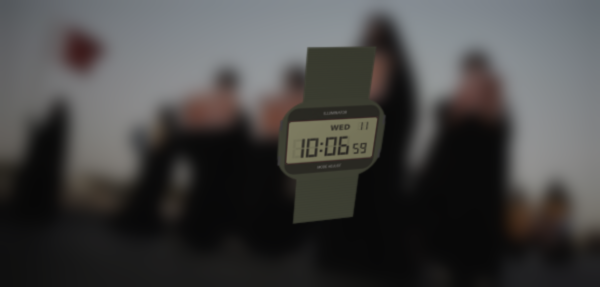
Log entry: {"hour": 10, "minute": 6, "second": 59}
